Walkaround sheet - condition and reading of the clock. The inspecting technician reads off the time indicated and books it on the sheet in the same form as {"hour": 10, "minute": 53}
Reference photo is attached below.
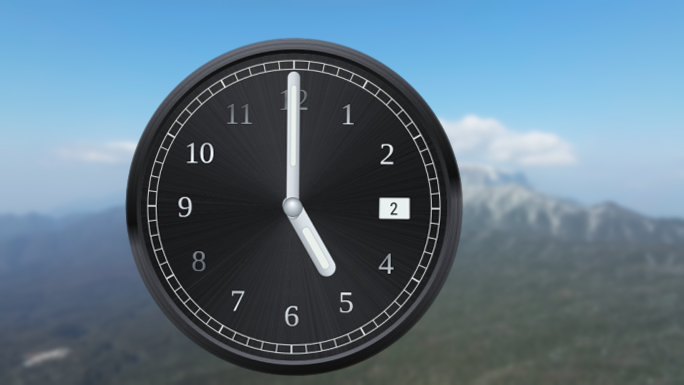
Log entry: {"hour": 5, "minute": 0}
